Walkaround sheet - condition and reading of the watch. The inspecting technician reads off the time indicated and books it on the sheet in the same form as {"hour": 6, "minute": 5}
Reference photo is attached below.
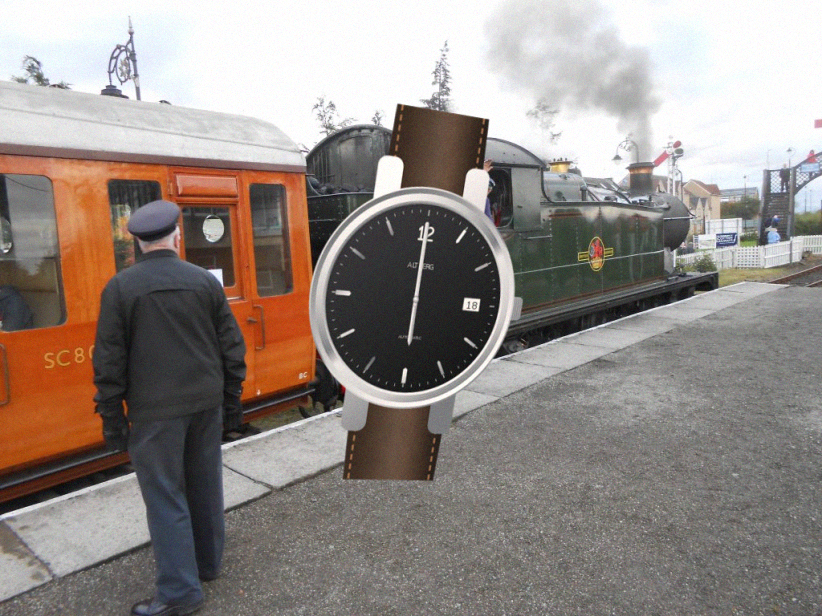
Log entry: {"hour": 6, "minute": 0}
